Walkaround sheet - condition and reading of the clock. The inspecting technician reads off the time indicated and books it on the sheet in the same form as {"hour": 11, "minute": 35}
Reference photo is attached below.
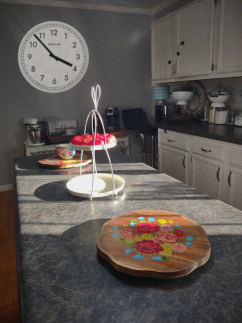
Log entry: {"hour": 3, "minute": 53}
